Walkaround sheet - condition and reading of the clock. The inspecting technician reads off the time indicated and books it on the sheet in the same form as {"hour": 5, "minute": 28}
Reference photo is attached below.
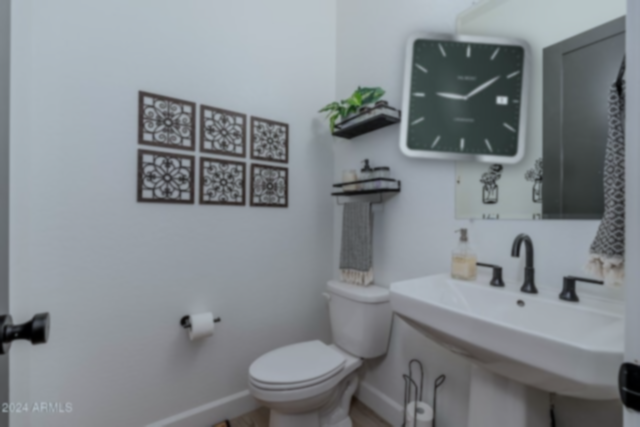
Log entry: {"hour": 9, "minute": 9}
